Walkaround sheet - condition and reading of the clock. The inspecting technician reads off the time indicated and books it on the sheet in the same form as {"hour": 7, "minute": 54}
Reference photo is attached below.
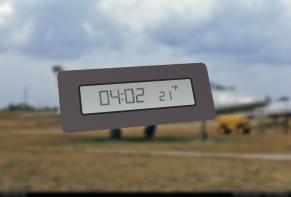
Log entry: {"hour": 4, "minute": 2}
